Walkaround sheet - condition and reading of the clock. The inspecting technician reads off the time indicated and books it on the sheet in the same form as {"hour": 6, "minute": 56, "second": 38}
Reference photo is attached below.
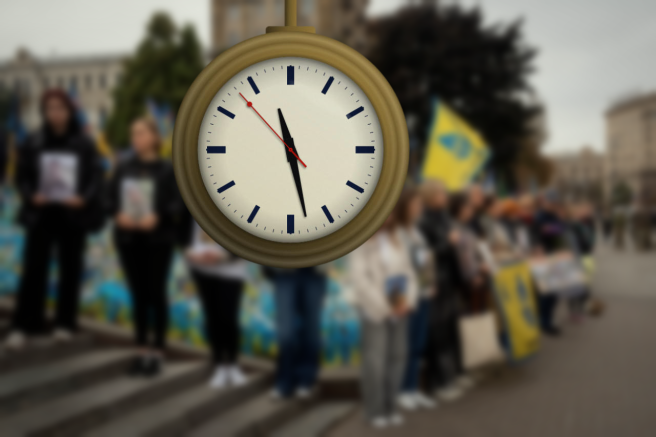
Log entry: {"hour": 11, "minute": 27, "second": 53}
